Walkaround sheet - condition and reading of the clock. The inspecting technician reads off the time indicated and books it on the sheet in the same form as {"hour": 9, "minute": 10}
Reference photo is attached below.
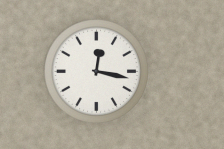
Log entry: {"hour": 12, "minute": 17}
